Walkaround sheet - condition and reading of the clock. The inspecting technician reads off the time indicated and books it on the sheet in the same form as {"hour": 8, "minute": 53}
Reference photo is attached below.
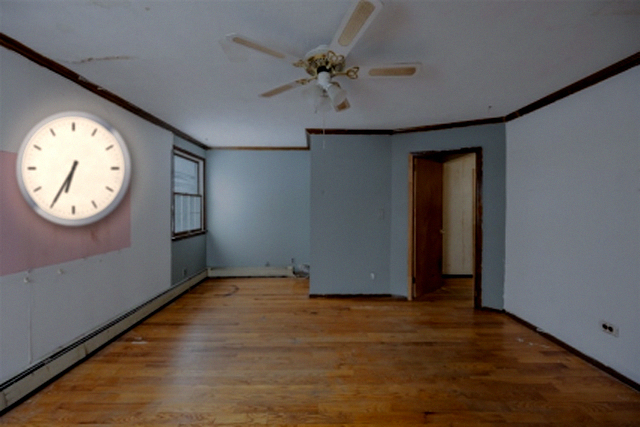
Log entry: {"hour": 6, "minute": 35}
